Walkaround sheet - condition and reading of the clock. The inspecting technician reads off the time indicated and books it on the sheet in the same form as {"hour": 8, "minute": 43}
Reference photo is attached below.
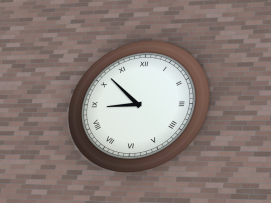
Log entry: {"hour": 8, "minute": 52}
